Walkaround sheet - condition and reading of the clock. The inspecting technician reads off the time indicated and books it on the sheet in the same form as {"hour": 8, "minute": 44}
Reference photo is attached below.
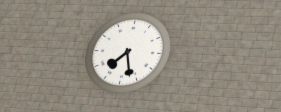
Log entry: {"hour": 7, "minute": 27}
